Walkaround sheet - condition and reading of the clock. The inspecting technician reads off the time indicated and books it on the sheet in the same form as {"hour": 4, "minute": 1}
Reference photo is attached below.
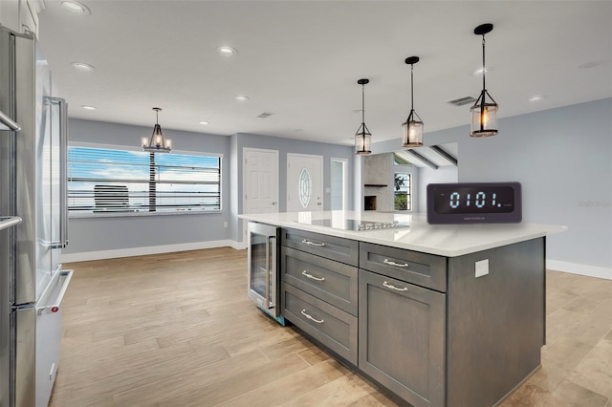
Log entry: {"hour": 1, "minute": 1}
